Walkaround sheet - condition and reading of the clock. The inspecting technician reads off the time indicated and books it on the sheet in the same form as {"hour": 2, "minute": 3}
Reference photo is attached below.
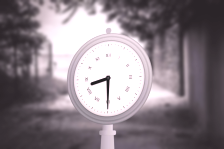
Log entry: {"hour": 8, "minute": 30}
